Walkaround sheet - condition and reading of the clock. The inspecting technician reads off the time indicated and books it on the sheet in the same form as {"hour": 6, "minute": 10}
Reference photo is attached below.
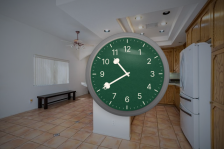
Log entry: {"hour": 10, "minute": 40}
